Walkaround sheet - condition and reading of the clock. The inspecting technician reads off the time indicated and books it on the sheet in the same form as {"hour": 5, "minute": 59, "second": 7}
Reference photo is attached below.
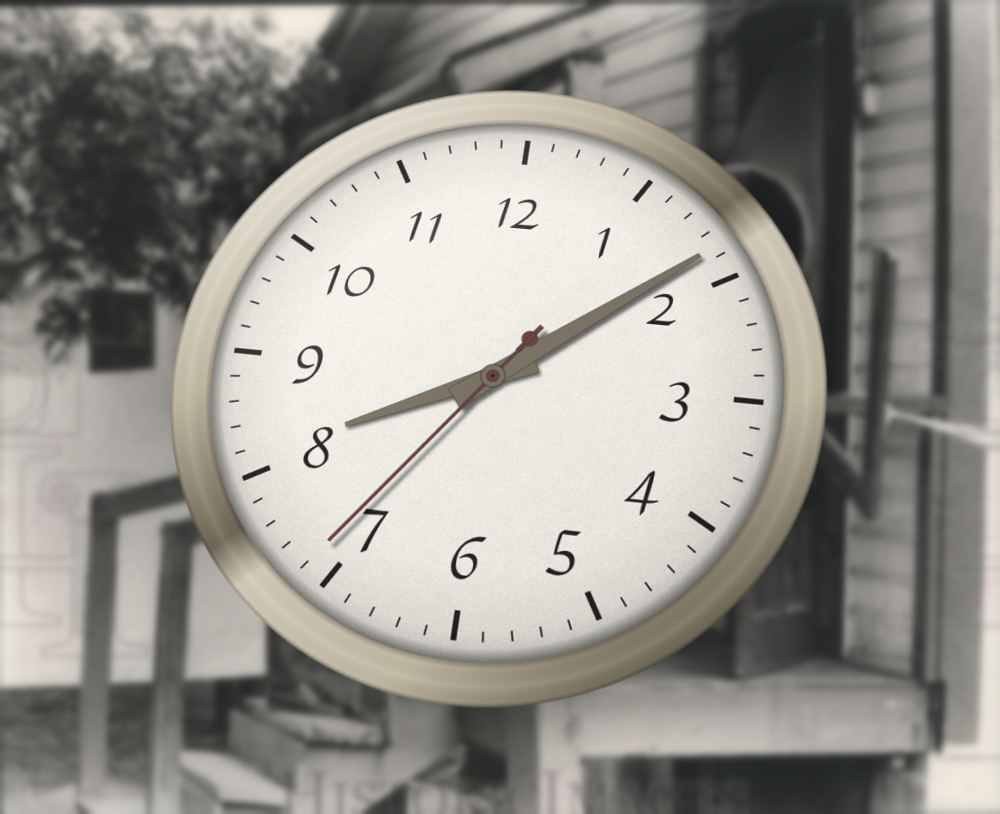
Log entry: {"hour": 8, "minute": 8, "second": 36}
